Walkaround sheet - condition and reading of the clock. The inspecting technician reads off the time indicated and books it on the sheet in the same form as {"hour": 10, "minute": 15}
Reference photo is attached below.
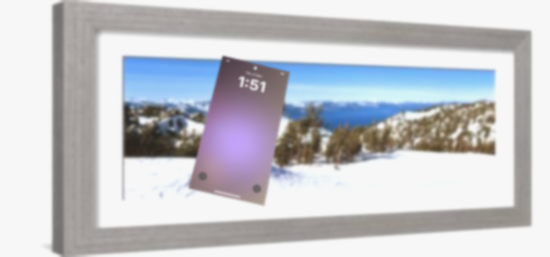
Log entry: {"hour": 1, "minute": 51}
